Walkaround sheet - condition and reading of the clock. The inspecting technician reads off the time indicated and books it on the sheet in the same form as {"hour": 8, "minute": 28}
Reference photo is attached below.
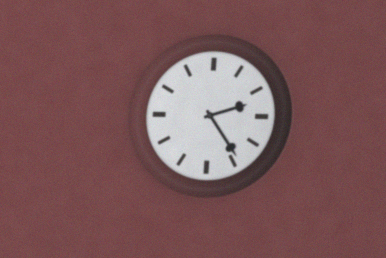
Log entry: {"hour": 2, "minute": 24}
